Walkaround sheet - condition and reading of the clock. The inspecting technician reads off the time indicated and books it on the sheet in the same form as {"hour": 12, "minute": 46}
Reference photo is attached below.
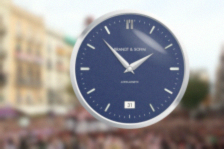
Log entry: {"hour": 1, "minute": 53}
